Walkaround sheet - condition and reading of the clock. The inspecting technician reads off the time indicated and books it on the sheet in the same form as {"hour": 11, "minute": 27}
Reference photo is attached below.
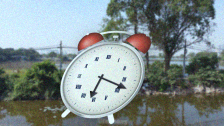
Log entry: {"hour": 6, "minute": 18}
